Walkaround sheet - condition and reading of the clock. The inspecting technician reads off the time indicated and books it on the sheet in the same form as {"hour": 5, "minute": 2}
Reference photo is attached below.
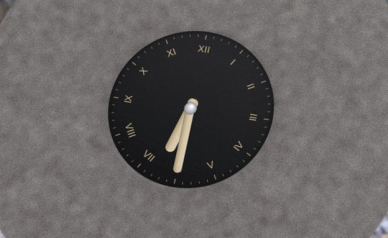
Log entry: {"hour": 6, "minute": 30}
